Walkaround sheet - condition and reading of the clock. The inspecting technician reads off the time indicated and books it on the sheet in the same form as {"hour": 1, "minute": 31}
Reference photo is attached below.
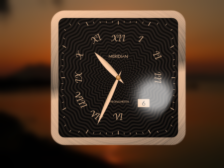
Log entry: {"hour": 10, "minute": 34}
